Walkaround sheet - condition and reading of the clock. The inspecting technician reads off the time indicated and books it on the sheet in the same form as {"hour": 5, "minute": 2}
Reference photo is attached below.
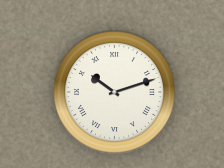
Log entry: {"hour": 10, "minute": 12}
